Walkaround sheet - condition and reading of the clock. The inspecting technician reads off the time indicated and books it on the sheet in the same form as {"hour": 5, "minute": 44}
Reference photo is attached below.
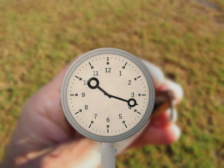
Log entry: {"hour": 10, "minute": 18}
